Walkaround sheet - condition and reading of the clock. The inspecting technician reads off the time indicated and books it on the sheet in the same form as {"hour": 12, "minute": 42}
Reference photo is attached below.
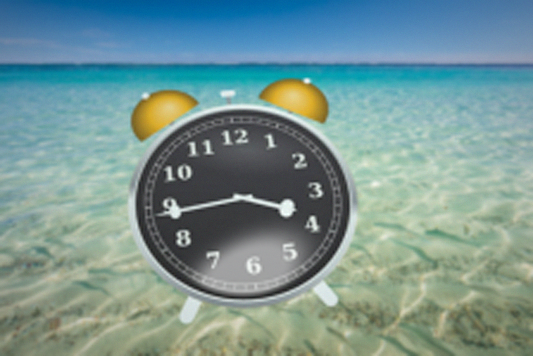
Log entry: {"hour": 3, "minute": 44}
